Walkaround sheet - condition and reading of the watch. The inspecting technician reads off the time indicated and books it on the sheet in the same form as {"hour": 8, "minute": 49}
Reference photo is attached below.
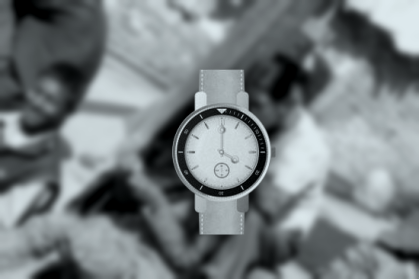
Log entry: {"hour": 4, "minute": 0}
